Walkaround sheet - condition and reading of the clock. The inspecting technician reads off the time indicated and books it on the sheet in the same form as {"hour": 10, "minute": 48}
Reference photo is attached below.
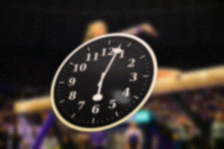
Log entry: {"hour": 6, "minute": 3}
